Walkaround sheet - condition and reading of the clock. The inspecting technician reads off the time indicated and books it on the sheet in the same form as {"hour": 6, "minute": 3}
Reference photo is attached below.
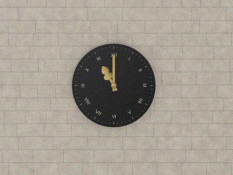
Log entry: {"hour": 11, "minute": 0}
